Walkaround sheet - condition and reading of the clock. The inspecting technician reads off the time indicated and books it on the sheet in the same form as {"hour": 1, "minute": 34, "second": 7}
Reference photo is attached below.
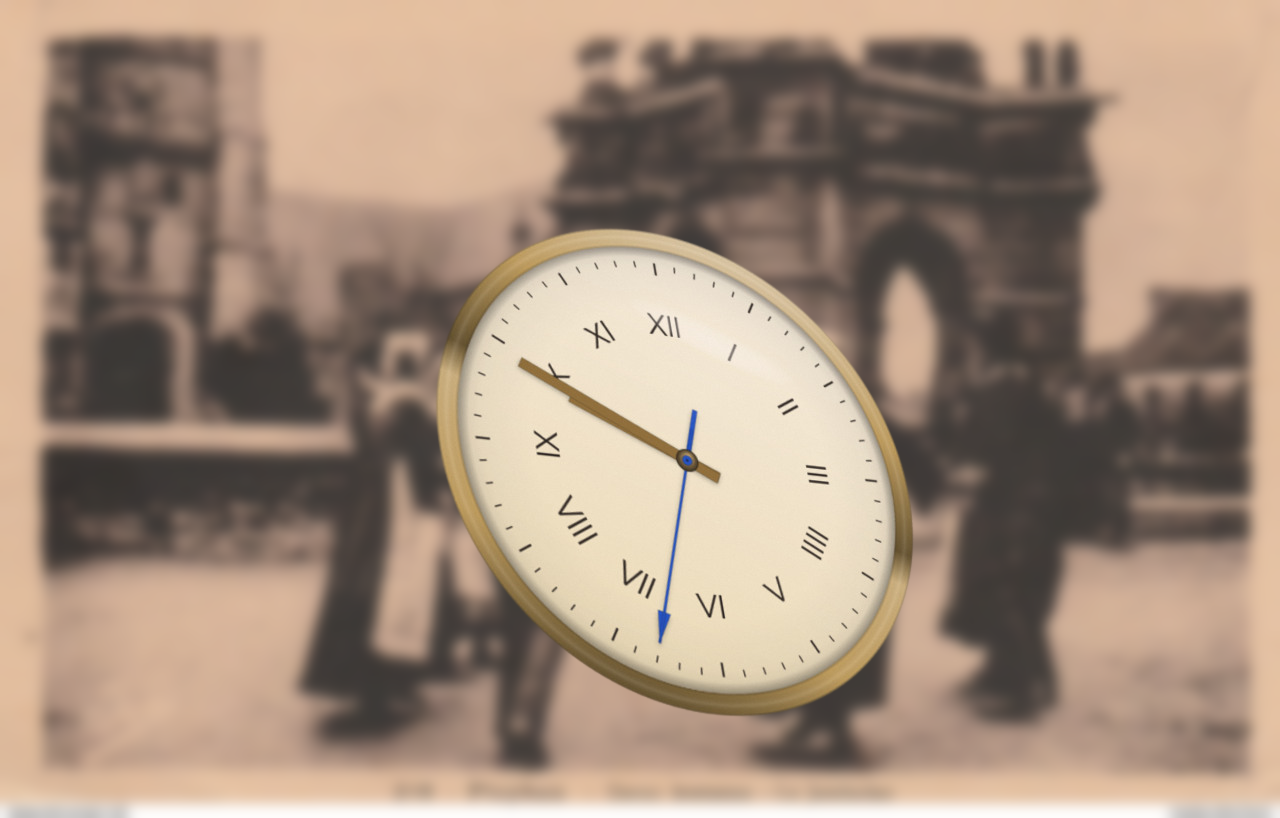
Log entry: {"hour": 9, "minute": 49, "second": 33}
